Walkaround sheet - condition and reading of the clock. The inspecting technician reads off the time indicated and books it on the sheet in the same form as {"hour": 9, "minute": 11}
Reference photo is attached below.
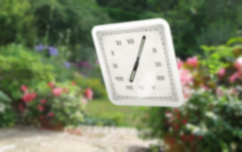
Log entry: {"hour": 7, "minute": 5}
